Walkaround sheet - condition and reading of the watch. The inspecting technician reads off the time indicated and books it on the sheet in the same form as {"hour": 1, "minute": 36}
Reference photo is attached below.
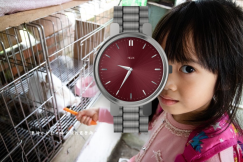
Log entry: {"hour": 9, "minute": 35}
